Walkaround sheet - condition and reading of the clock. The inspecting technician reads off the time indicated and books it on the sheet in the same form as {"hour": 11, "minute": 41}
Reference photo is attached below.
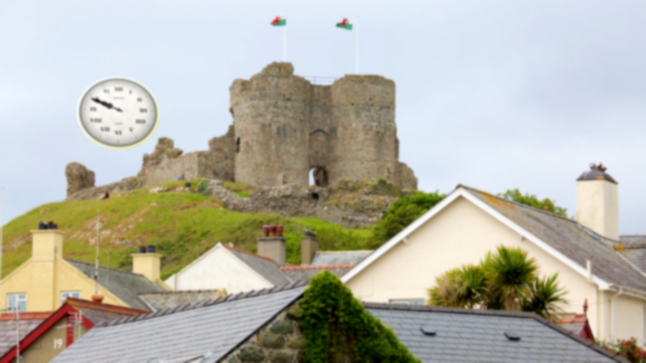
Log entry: {"hour": 9, "minute": 49}
